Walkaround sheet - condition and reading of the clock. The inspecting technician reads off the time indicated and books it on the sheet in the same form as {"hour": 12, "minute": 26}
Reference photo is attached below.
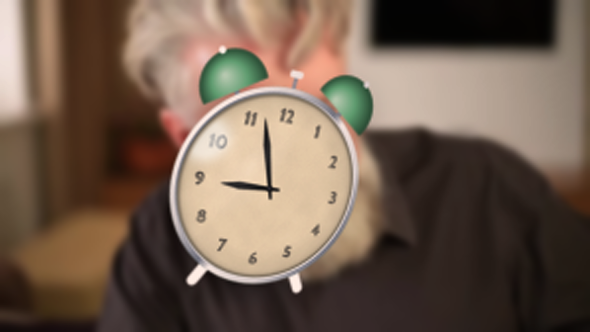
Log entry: {"hour": 8, "minute": 57}
